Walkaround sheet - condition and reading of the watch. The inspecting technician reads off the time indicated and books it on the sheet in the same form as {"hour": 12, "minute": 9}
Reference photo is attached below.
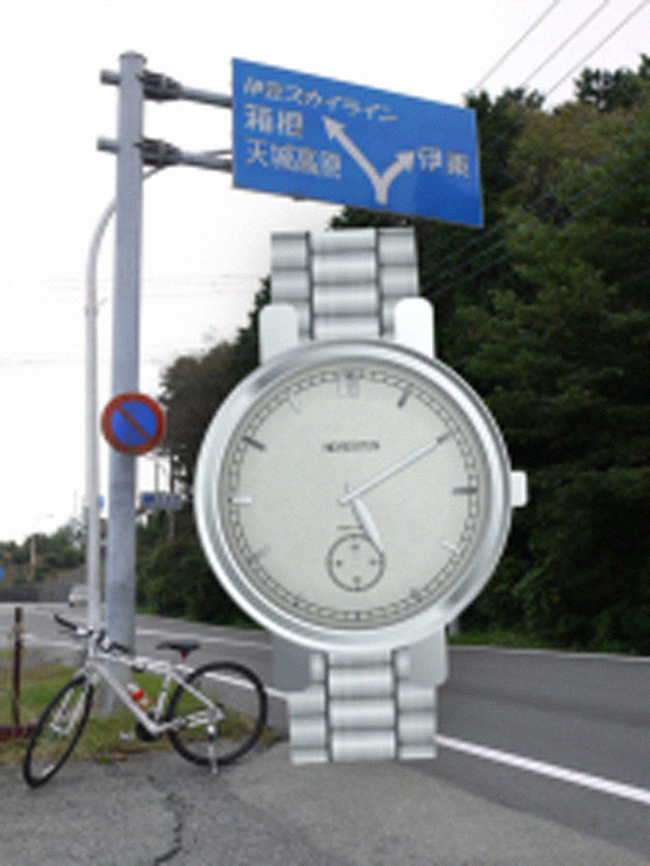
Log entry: {"hour": 5, "minute": 10}
